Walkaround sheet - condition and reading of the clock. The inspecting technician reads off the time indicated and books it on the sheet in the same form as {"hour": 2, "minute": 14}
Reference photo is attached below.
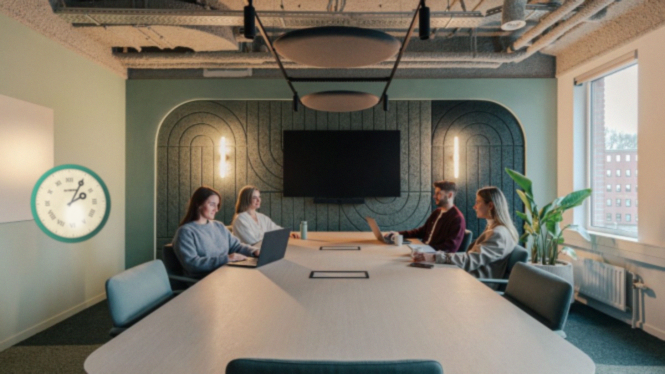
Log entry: {"hour": 2, "minute": 5}
